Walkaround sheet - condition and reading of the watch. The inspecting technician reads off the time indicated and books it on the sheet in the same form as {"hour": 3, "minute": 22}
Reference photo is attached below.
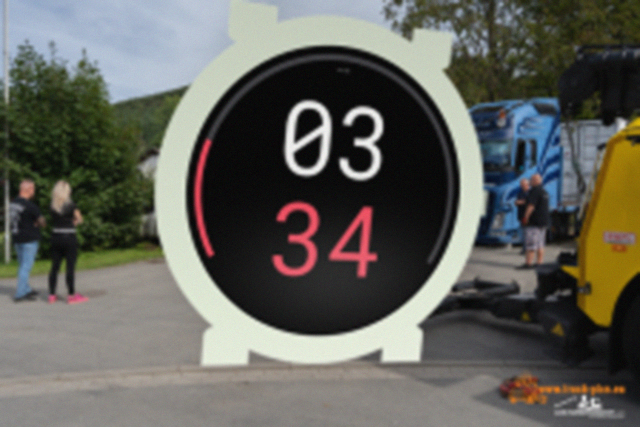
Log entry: {"hour": 3, "minute": 34}
